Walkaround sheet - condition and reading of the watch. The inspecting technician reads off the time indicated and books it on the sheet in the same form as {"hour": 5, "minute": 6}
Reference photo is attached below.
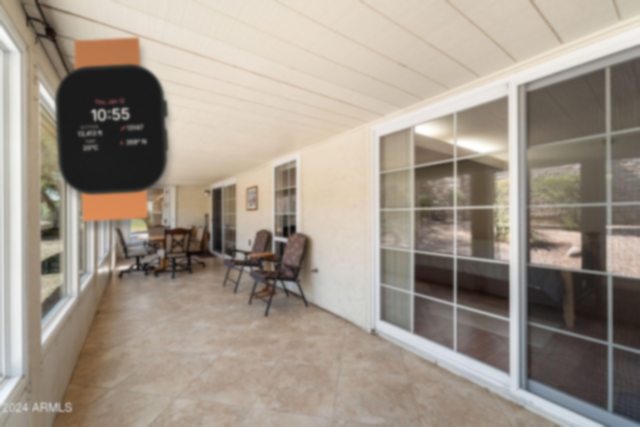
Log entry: {"hour": 10, "minute": 55}
